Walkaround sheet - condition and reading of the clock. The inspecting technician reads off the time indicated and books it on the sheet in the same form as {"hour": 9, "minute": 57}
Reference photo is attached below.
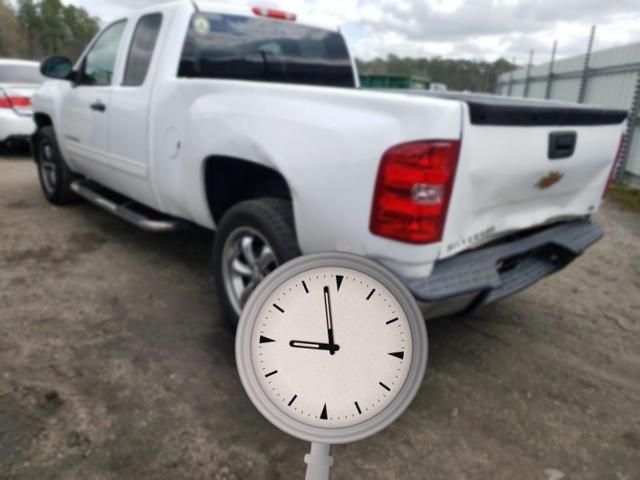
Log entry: {"hour": 8, "minute": 58}
